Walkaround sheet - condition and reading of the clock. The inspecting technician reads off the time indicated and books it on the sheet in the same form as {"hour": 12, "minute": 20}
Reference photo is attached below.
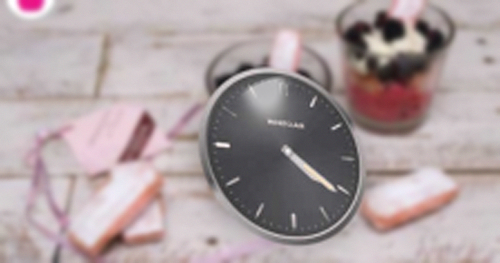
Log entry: {"hour": 4, "minute": 21}
